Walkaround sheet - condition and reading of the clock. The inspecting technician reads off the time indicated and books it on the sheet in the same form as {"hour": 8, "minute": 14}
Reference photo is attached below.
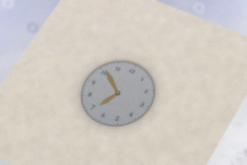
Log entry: {"hour": 6, "minute": 51}
